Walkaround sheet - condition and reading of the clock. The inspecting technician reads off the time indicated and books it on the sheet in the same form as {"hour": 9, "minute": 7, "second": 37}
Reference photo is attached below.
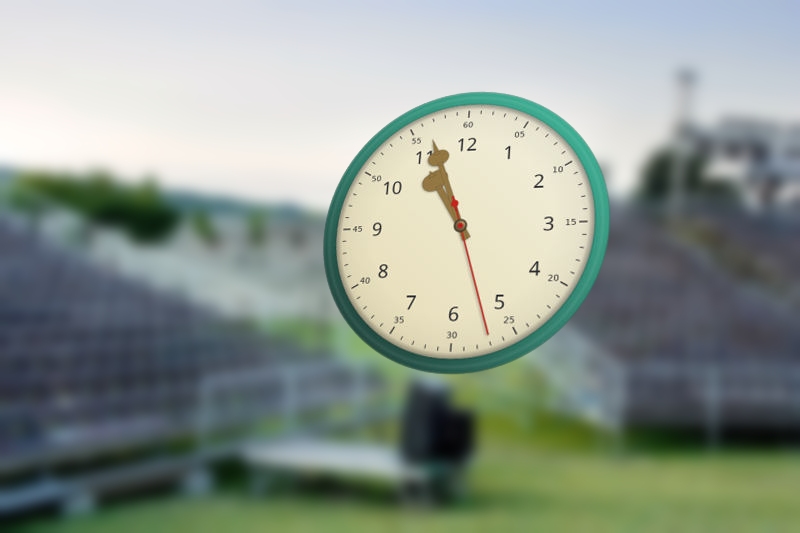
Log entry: {"hour": 10, "minute": 56, "second": 27}
